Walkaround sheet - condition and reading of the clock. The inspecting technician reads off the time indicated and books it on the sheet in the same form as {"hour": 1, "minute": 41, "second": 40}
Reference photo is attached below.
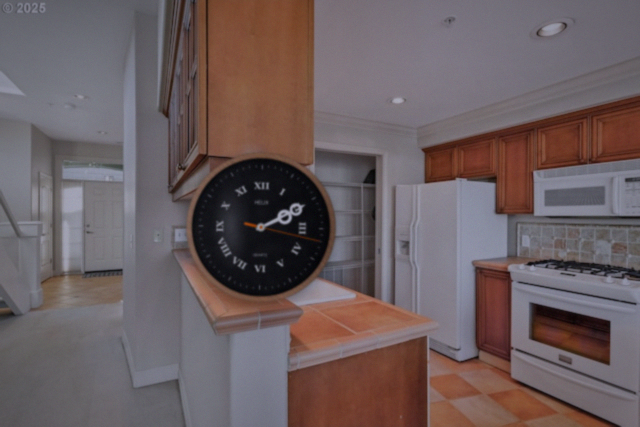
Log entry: {"hour": 2, "minute": 10, "second": 17}
